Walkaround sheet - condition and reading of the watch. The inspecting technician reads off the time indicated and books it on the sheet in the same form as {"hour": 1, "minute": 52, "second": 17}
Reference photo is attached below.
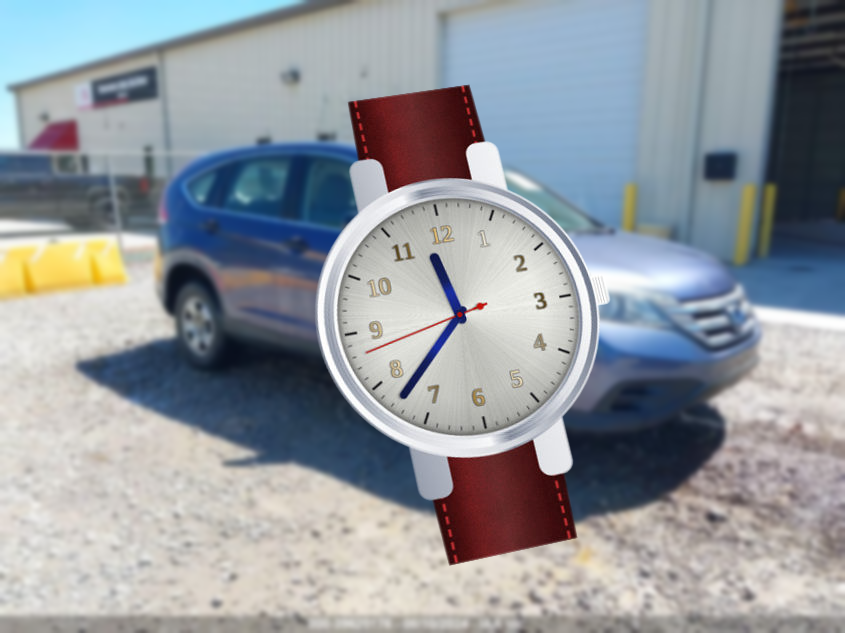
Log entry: {"hour": 11, "minute": 37, "second": 43}
